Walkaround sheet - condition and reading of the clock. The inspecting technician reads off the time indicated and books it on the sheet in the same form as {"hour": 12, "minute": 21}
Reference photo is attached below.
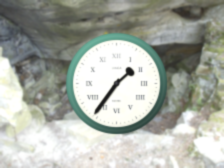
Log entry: {"hour": 1, "minute": 36}
